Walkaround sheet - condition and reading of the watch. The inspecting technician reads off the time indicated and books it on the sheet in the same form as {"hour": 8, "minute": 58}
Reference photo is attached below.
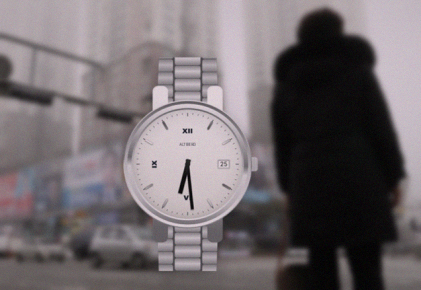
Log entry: {"hour": 6, "minute": 29}
